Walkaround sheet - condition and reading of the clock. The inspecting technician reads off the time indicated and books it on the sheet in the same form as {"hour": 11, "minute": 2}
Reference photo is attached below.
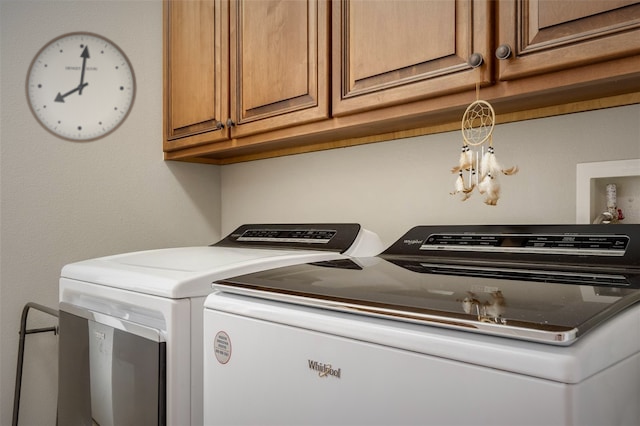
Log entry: {"hour": 8, "minute": 1}
